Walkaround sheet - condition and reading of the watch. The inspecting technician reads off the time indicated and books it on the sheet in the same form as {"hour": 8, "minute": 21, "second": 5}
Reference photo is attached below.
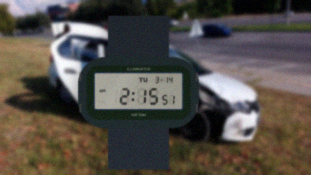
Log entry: {"hour": 2, "minute": 15, "second": 51}
